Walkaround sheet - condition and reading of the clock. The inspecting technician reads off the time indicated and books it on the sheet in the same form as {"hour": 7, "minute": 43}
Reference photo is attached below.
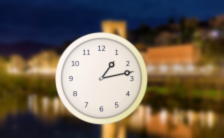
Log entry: {"hour": 1, "minute": 13}
